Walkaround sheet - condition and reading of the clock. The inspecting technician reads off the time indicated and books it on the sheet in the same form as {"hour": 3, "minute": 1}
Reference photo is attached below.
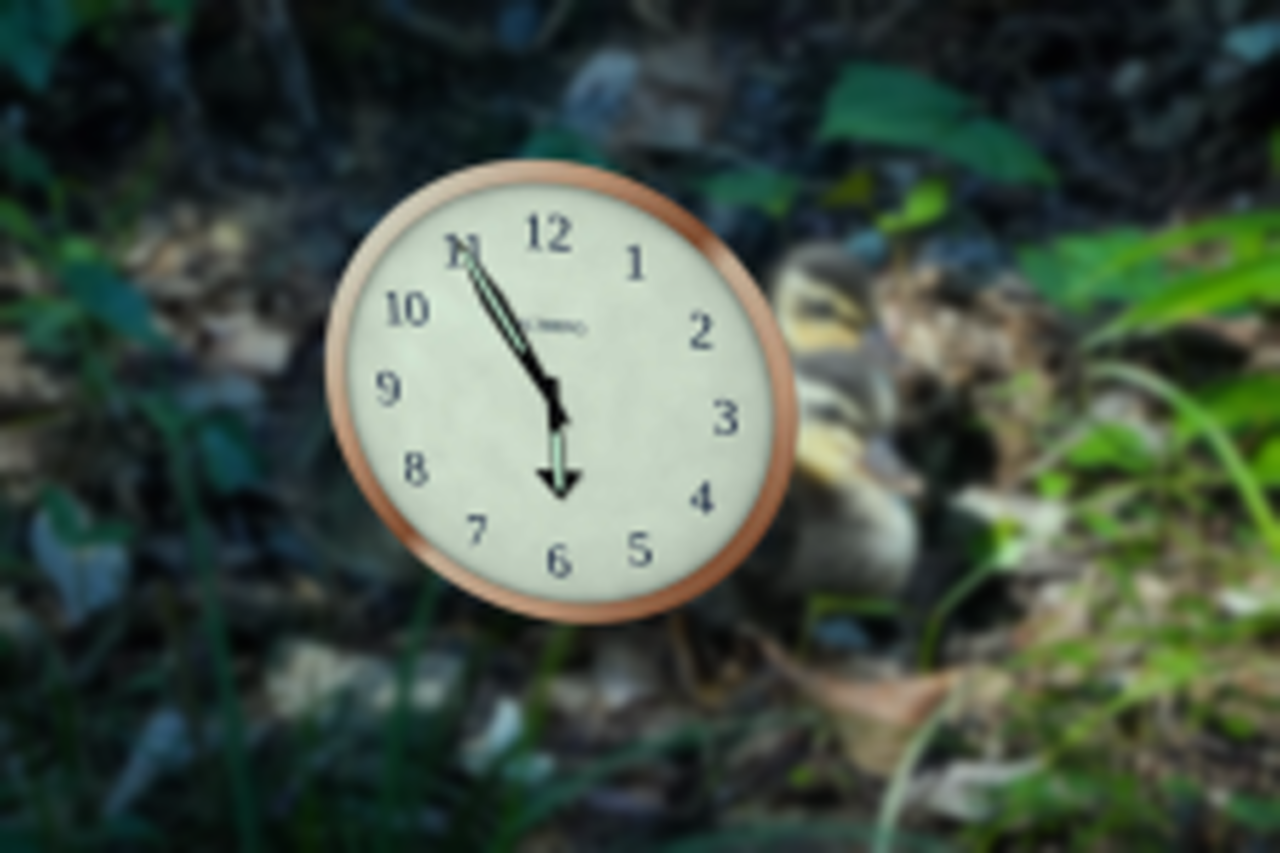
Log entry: {"hour": 5, "minute": 55}
